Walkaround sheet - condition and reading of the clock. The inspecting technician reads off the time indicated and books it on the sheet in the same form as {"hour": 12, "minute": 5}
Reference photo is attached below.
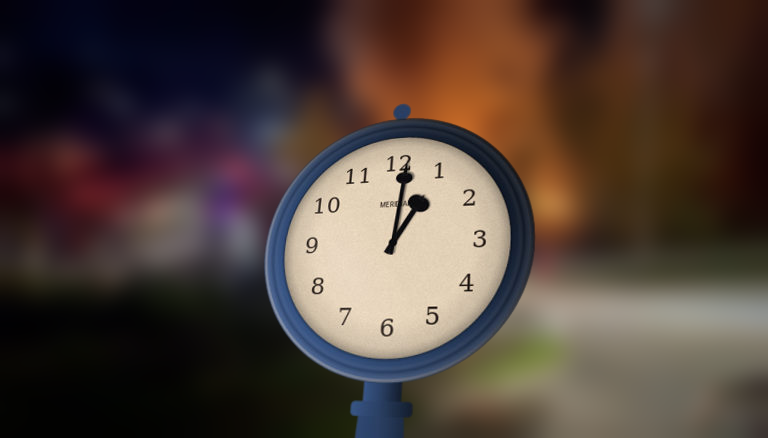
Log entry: {"hour": 1, "minute": 1}
